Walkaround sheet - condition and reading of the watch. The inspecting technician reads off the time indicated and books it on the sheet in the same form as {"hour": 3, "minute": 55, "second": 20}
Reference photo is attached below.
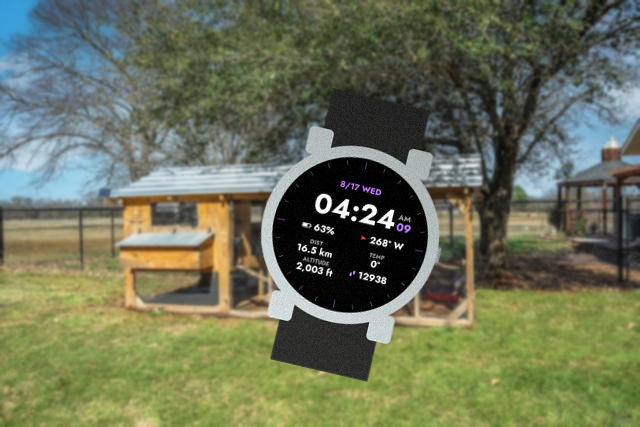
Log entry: {"hour": 4, "minute": 24, "second": 9}
